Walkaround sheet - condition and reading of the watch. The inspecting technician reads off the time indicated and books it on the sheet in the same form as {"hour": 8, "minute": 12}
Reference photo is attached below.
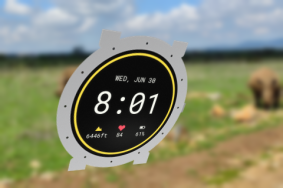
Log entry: {"hour": 8, "minute": 1}
